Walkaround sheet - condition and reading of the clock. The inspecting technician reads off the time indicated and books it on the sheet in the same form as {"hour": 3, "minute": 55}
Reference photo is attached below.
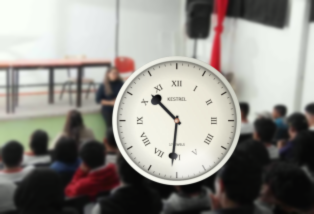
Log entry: {"hour": 10, "minute": 31}
